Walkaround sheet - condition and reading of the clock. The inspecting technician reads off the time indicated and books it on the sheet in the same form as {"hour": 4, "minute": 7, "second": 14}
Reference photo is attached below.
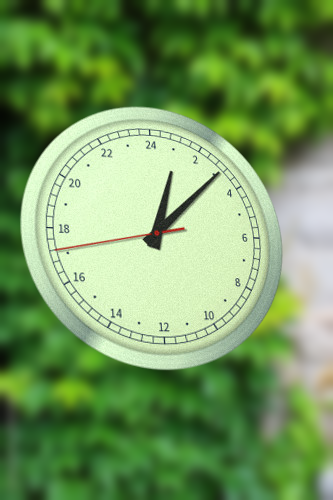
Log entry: {"hour": 1, "minute": 7, "second": 43}
